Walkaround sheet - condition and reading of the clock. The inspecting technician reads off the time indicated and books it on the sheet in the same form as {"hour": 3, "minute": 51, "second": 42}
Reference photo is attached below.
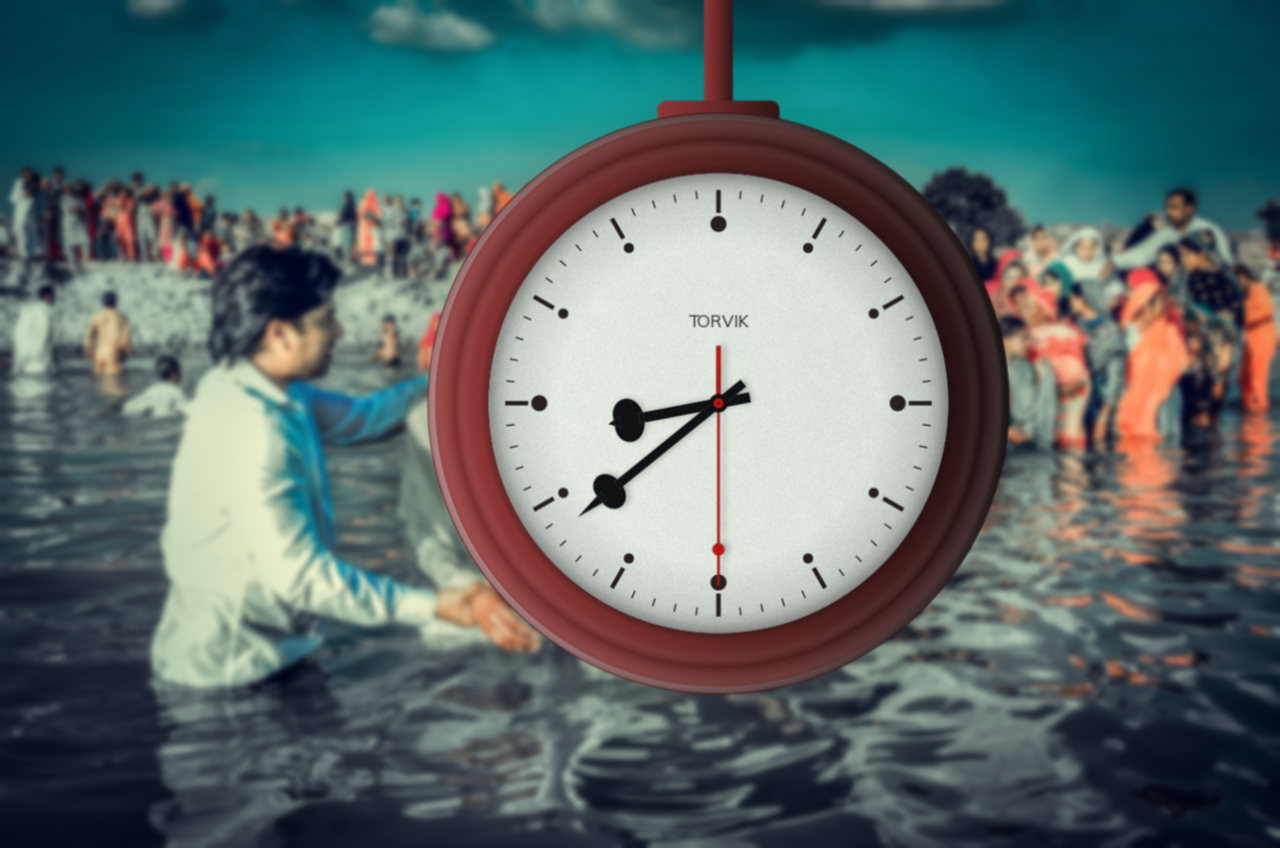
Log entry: {"hour": 8, "minute": 38, "second": 30}
